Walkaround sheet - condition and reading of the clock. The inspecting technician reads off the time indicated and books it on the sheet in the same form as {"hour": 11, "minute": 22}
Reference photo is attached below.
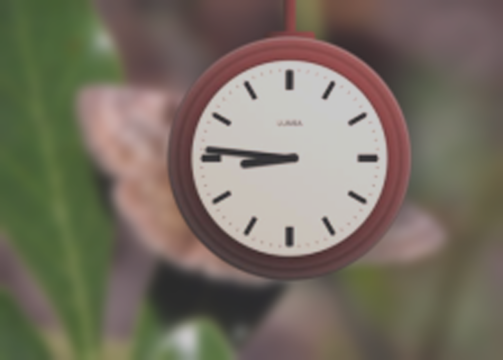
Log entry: {"hour": 8, "minute": 46}
